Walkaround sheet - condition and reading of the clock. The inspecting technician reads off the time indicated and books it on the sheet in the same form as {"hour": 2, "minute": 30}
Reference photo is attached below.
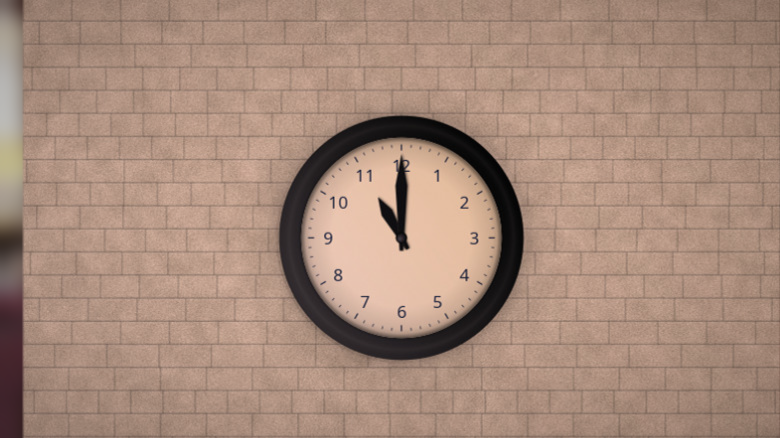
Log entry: {"hour": 11, "minute": 0}
